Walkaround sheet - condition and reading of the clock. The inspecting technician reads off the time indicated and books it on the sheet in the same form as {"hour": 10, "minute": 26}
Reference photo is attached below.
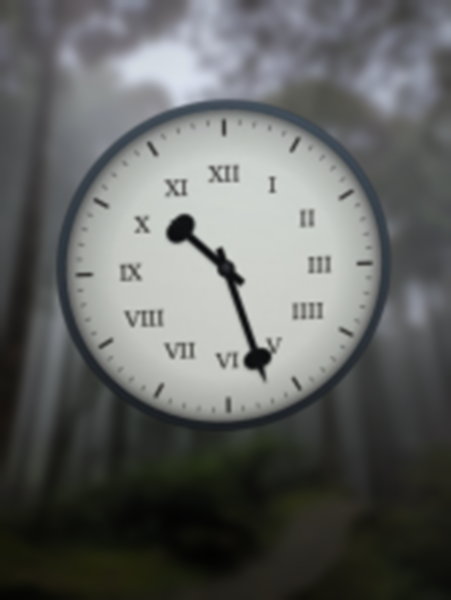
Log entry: {"hour": 10, "minute": 27}
